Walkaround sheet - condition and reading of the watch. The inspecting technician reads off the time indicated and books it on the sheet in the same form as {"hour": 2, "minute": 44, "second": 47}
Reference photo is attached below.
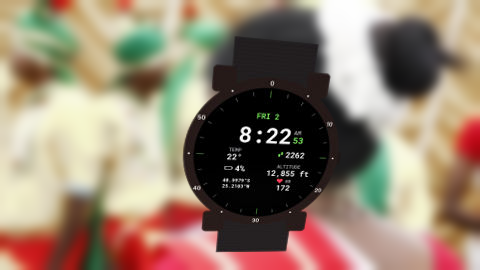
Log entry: {"hour": 8, "minute": 22, "second": 53}
